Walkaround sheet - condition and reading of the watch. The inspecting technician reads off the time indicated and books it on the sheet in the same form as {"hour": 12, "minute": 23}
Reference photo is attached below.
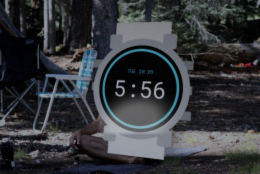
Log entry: {"hour": 5, "minute": 56}
